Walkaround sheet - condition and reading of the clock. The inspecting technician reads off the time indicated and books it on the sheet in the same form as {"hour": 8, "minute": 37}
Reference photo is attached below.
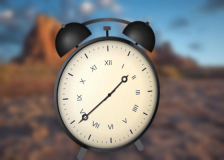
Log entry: {"hour": 1, "minute": 39}
